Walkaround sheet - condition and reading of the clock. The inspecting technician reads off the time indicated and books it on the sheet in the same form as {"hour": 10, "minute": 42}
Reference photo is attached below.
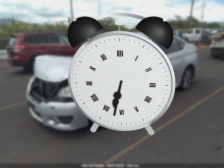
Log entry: {"hour": 6, "minute": 32}
